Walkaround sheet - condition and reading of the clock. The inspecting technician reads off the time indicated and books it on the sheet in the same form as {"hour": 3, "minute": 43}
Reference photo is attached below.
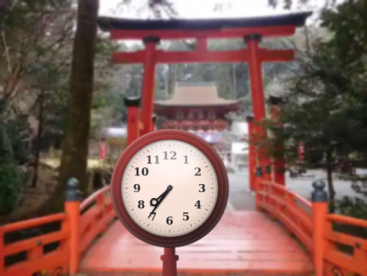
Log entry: {"hour": 7, "minute": 36}
